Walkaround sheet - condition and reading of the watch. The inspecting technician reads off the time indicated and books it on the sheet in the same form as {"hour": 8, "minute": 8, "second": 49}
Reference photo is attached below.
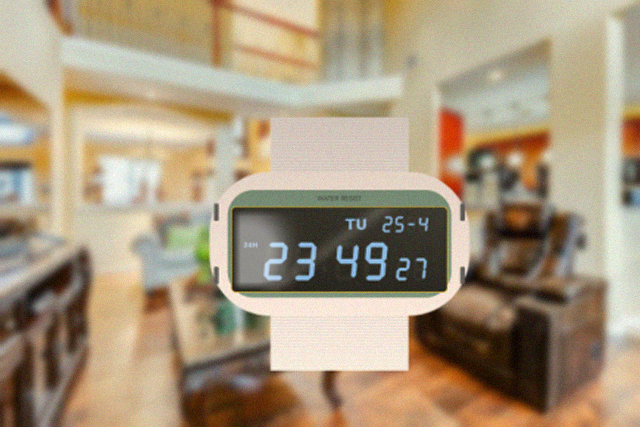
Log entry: {"hour": 23, "minute": 49, "second": 27}
